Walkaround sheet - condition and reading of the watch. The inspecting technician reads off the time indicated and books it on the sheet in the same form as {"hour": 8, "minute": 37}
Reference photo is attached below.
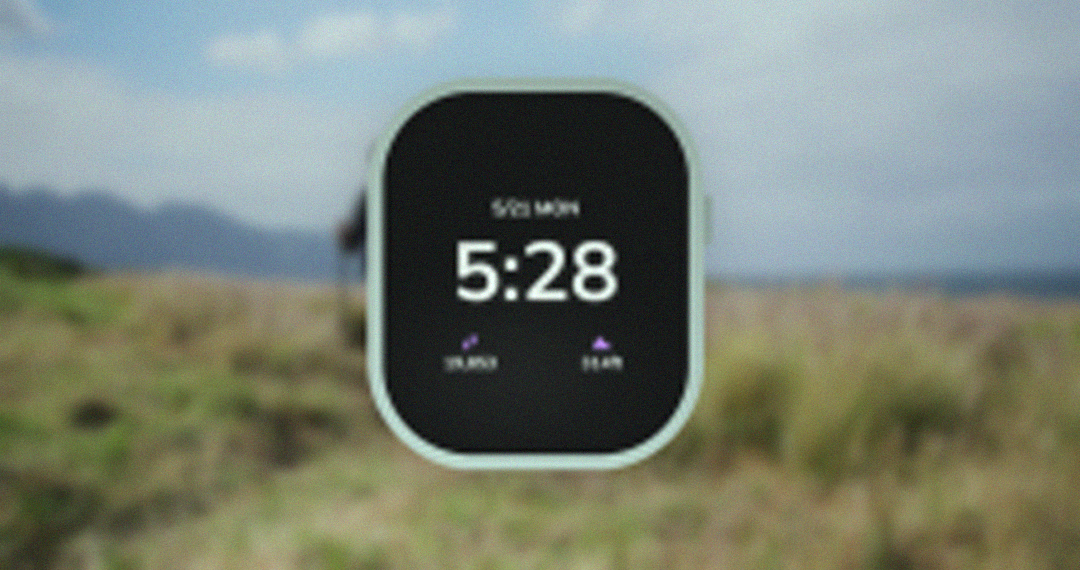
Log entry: {"hour": 5, "minute": 28}
